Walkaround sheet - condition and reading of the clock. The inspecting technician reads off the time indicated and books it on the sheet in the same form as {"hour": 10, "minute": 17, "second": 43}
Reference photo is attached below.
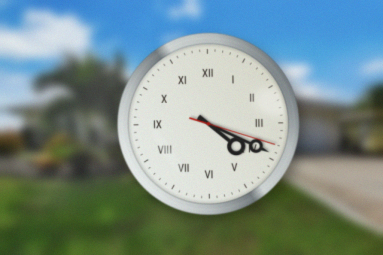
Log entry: {"hour": 4, "minute": 19, "second": 18}
